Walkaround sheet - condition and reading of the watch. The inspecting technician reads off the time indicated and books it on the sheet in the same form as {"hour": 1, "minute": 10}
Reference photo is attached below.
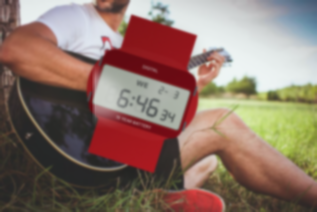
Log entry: {"hour": 6, "minute": 46}
